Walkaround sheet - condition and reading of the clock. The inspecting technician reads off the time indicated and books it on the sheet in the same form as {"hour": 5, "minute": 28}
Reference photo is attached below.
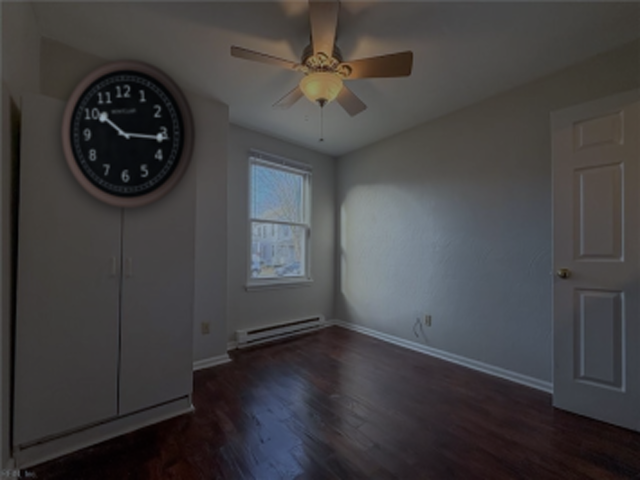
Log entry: {"hour": 10, "minute": 16}
